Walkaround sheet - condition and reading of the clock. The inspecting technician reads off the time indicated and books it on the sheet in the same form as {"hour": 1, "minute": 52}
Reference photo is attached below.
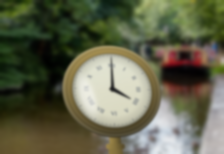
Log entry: {"hour": 4, "minute": 0}
